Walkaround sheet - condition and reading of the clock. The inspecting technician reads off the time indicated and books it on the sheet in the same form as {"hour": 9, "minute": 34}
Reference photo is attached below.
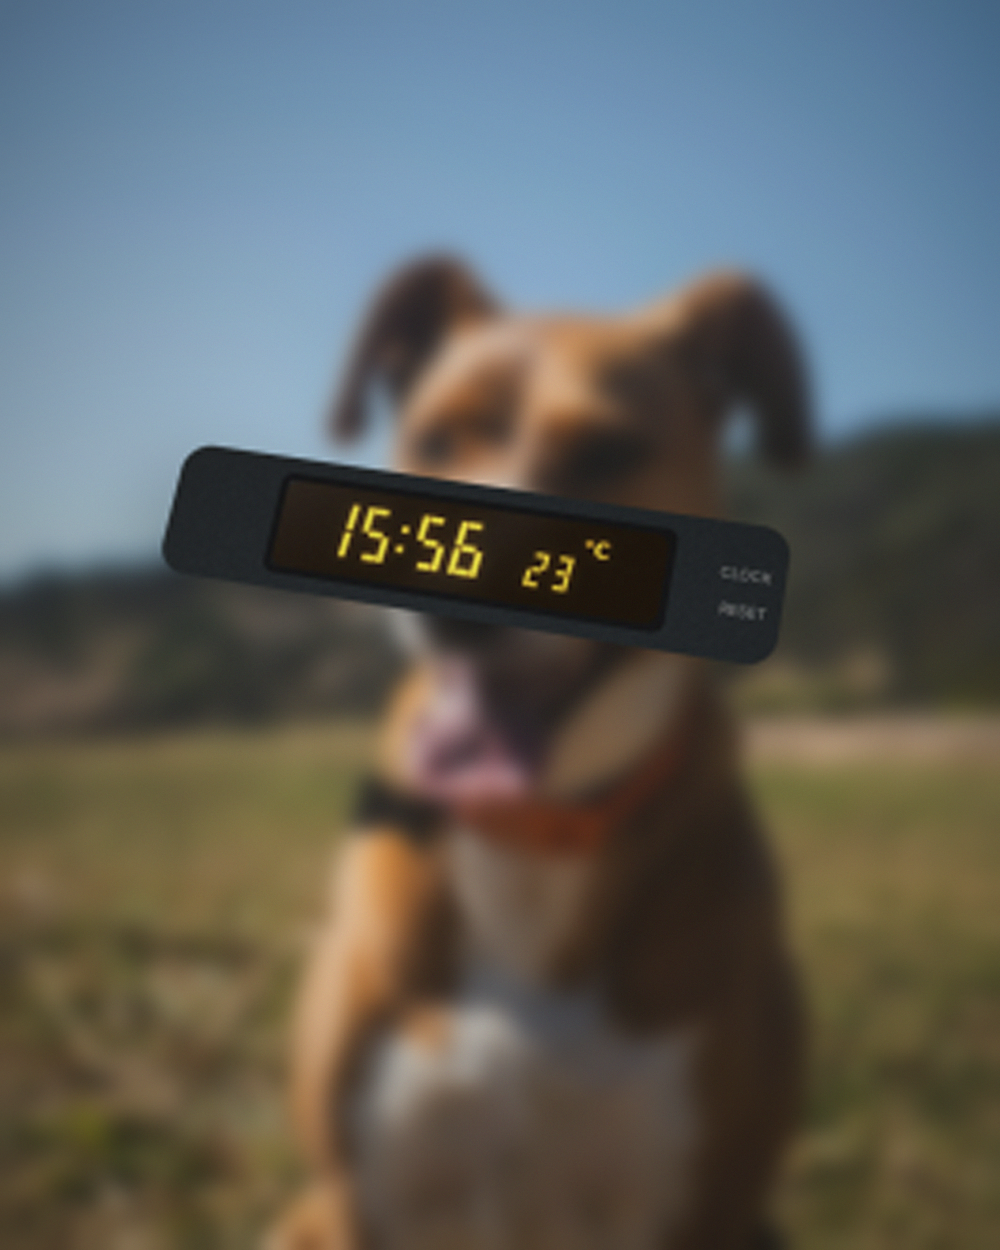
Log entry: {"hour": 15, "minute": 56}
